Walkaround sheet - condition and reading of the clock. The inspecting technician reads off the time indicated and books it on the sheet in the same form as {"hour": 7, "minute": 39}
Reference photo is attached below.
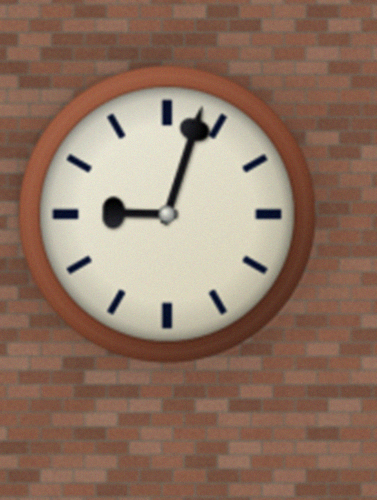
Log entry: {"hour": 9, "minute": 3}
